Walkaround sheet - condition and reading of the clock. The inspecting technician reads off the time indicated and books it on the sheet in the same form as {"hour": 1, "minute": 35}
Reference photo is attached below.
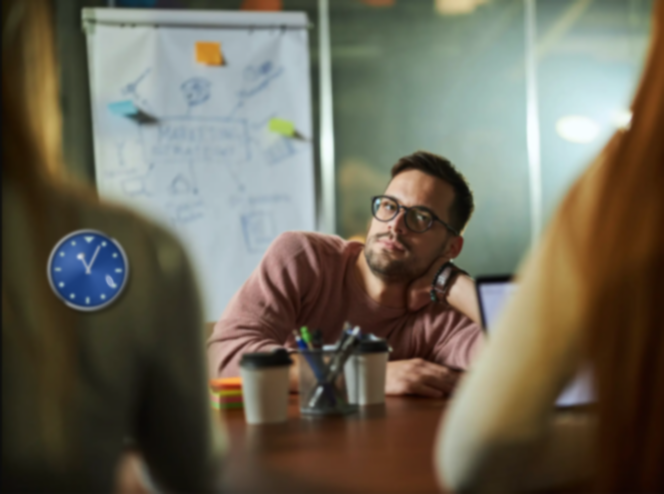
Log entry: {"hour": 11, "minute": 4}
